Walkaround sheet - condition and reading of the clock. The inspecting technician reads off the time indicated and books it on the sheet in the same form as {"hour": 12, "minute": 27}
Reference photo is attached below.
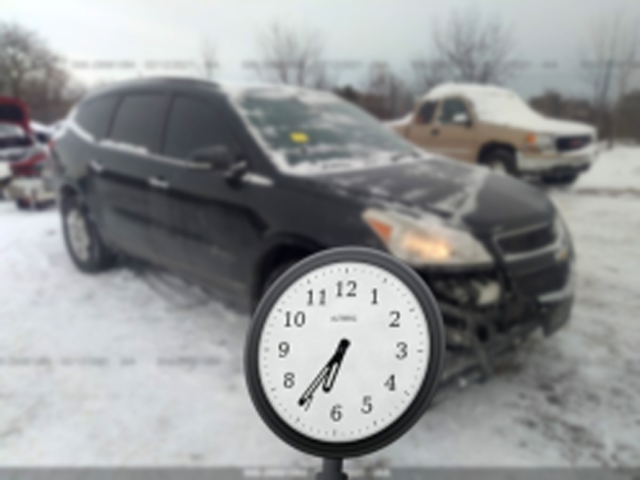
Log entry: {"hour": 6, "minute": 36}
